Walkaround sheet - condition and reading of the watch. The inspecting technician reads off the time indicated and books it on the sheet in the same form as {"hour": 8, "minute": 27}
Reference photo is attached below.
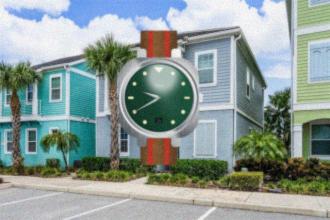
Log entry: {"hour": 9, "minute": 40}
